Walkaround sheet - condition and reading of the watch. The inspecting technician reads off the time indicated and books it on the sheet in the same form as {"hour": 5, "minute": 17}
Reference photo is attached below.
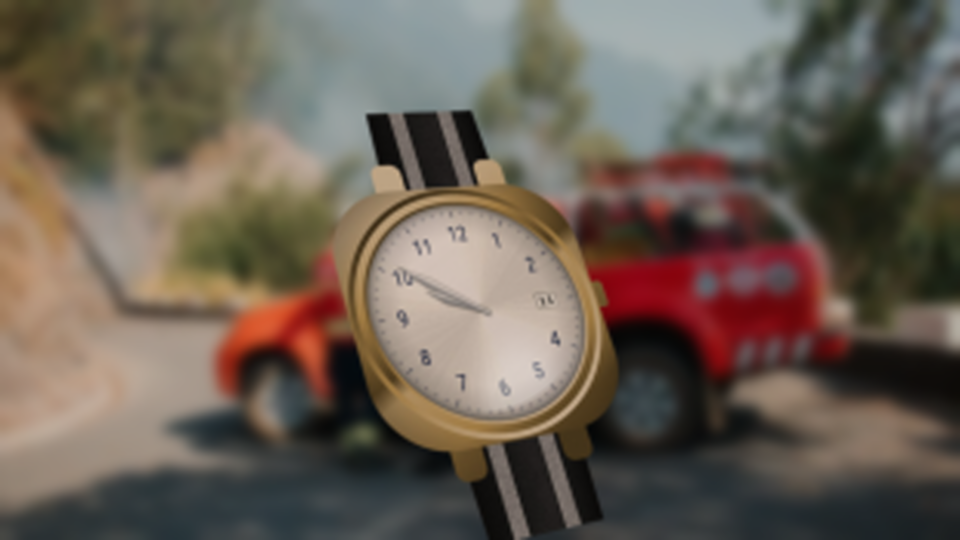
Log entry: {"hour": 9, "minute": 51}
